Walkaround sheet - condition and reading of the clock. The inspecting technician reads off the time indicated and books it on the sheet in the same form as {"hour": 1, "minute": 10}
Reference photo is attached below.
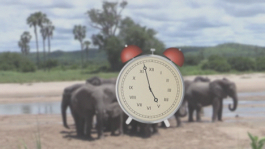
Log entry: {"hour": 4, "minute": 57}
